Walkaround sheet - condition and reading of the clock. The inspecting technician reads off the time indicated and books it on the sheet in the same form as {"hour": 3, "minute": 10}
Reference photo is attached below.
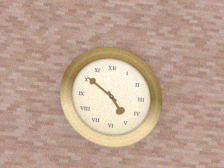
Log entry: {"hour": 4, "minute": 51}
